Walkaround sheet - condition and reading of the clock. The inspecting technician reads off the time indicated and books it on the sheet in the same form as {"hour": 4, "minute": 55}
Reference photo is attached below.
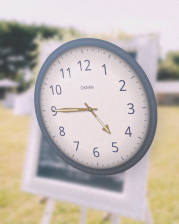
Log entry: {"hour": 4, "minute": 45}
